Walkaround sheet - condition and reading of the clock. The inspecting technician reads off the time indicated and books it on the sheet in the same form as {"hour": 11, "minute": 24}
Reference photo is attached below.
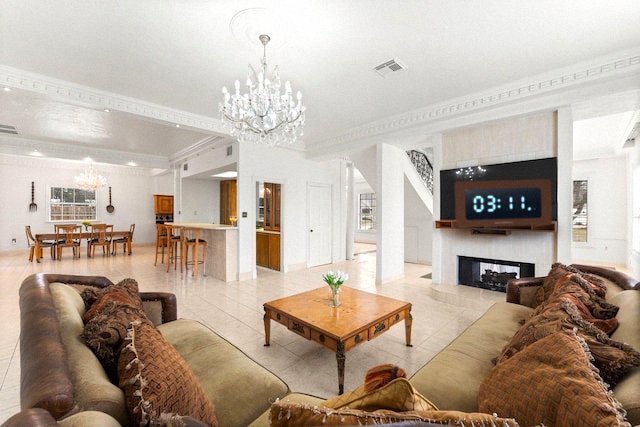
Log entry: {"hour": 3, "minute": 11}
